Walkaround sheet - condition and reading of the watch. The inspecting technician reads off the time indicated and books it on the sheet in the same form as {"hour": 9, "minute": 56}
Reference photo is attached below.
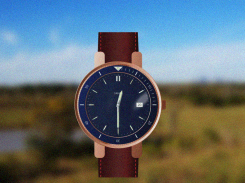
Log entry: {"hour": 12, "minute": 30}
